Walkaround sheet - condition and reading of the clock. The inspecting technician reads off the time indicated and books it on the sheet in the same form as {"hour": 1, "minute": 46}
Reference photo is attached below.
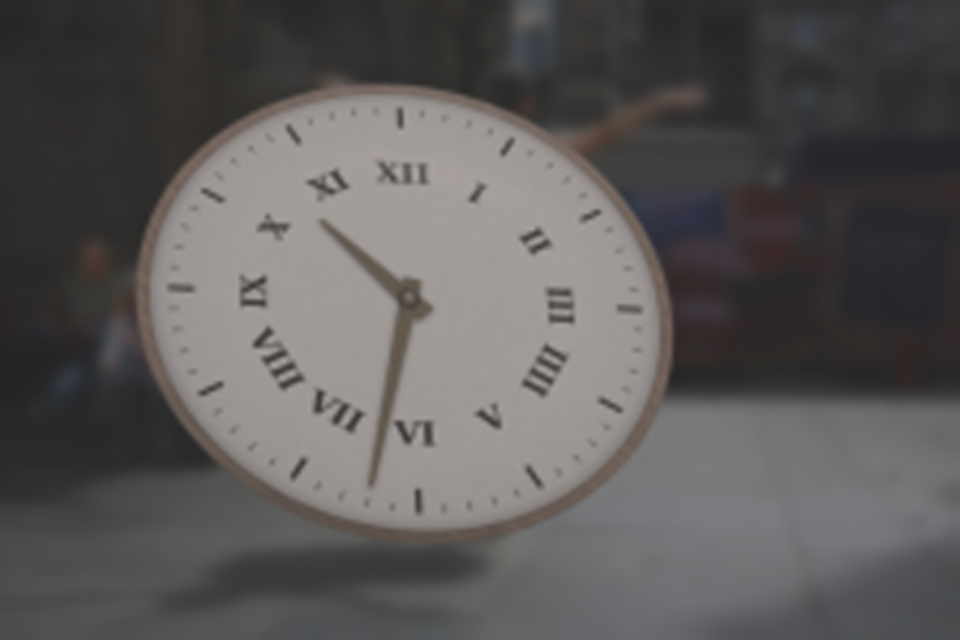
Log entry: {"hour": 10, "minute": 32}
